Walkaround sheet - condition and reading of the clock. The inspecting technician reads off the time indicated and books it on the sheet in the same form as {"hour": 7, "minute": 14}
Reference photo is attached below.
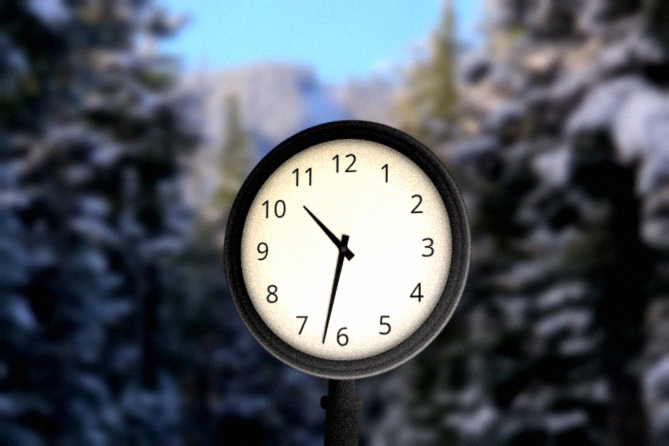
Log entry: {"hour": 10, "minute": 32}
